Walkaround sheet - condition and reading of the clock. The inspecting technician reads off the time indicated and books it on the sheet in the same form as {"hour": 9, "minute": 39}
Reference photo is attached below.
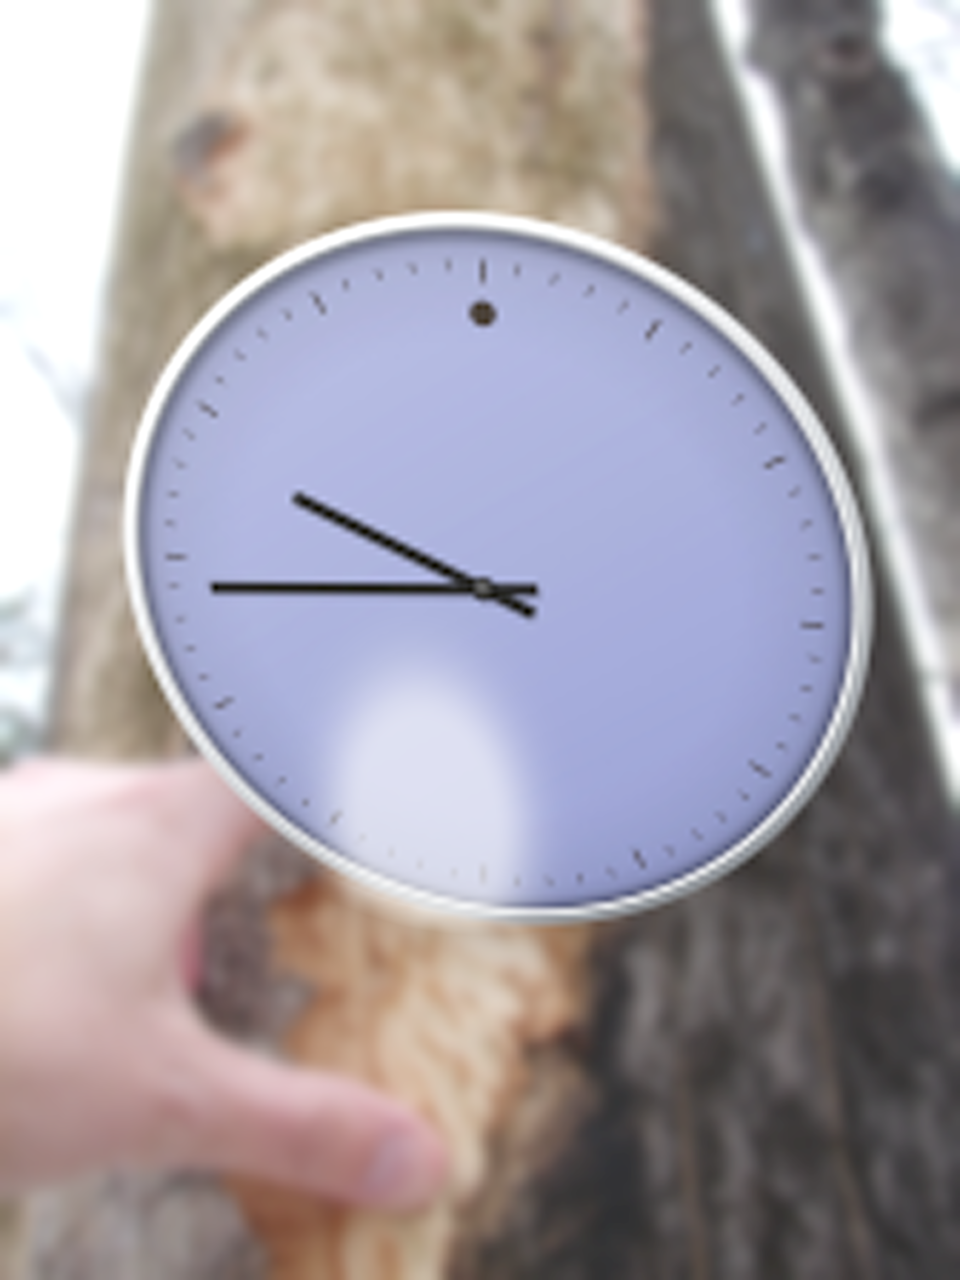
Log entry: {"hour": 9, "minute": 44}
